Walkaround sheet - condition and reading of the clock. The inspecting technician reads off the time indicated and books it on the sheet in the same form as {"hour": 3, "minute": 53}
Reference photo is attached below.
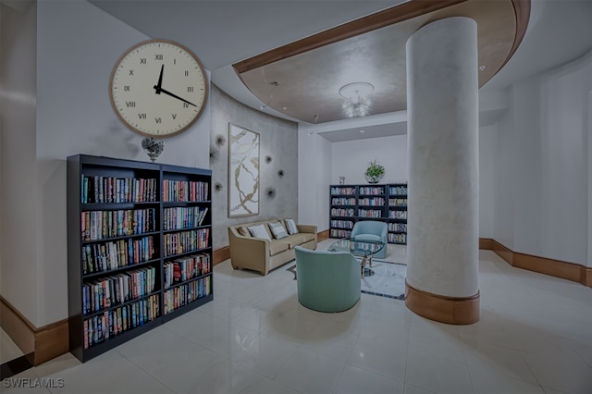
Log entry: {"hour": 12, "minute": 19}
